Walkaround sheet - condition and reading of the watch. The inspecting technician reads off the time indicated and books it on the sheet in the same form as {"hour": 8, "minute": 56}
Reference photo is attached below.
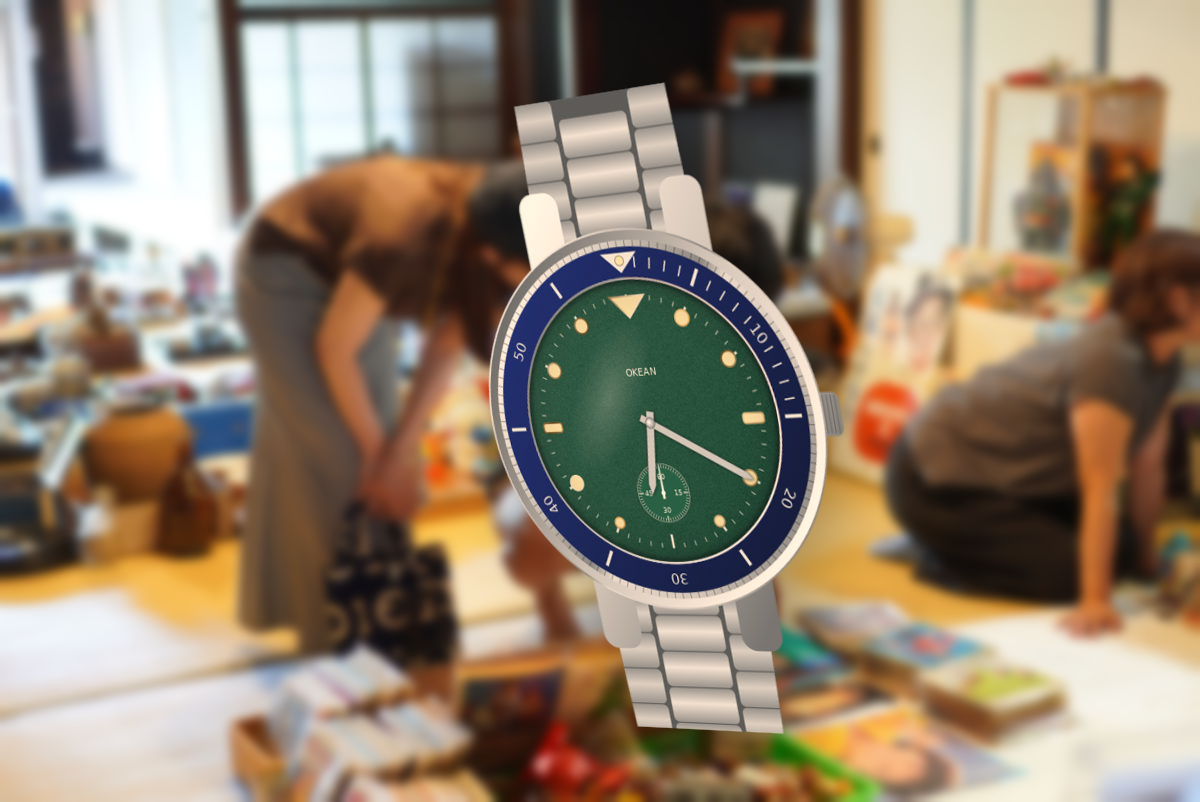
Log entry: {"hour": 6, "minute": 20}
